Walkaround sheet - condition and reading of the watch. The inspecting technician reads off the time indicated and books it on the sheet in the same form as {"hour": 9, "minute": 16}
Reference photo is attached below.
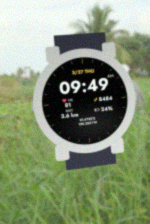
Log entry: {"hour": 9, "minute": 49}
